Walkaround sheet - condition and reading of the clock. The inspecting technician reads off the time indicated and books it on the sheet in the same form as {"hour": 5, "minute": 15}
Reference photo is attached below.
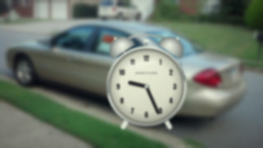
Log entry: {"hour": 9, "minute": 26}
